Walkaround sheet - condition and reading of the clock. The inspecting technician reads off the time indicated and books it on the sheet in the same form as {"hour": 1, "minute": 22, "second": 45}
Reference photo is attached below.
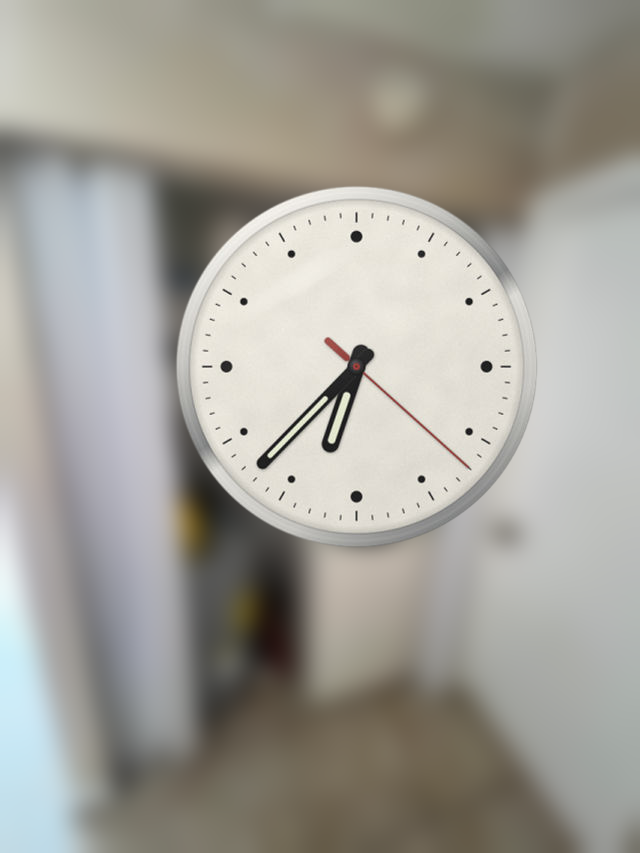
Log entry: {"hour": 6, "minute": 37, "second": 22}
